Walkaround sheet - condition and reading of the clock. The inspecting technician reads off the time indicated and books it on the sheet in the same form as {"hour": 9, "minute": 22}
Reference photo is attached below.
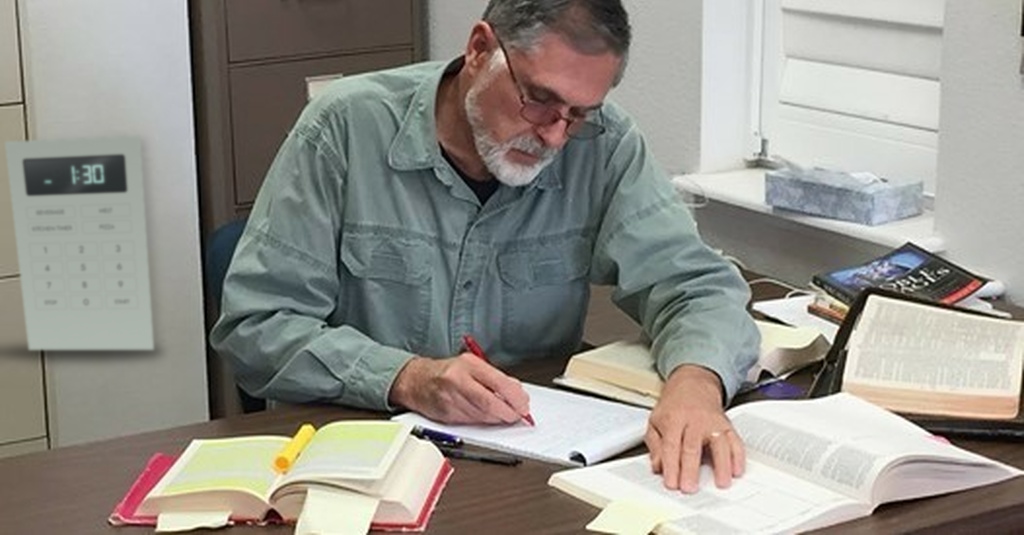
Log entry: {"hour": 1, "minute": 30}
